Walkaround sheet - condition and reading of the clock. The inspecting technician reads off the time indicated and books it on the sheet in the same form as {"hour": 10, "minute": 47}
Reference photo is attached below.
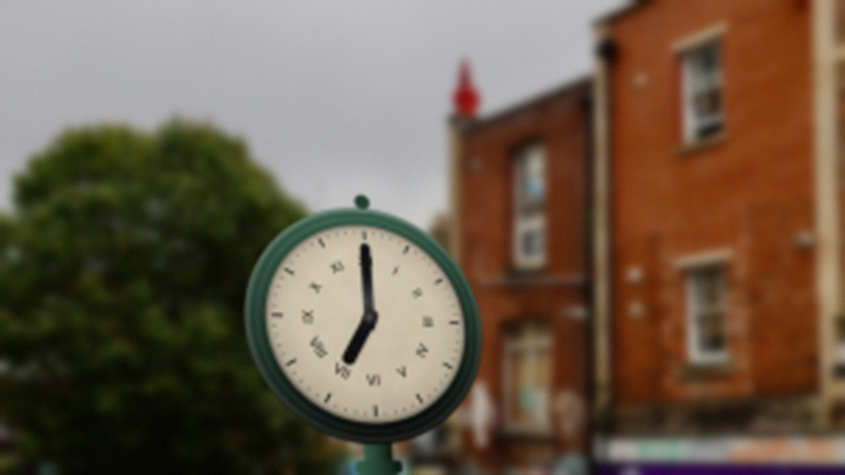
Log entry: {"hour": 7, "minute": 0}
